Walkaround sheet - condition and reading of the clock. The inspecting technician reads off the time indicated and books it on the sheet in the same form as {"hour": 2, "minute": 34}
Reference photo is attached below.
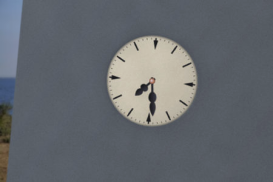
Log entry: {"hour": 7, "minute": 29}
